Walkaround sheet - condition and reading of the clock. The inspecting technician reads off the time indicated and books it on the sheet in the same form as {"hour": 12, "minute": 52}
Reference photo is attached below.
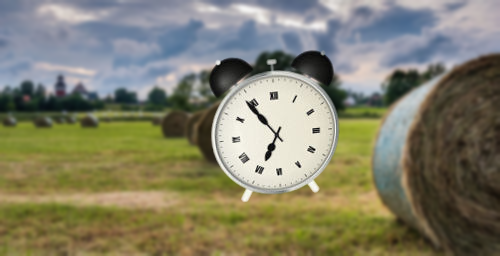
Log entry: {"hour": 6, "minute": 54}
